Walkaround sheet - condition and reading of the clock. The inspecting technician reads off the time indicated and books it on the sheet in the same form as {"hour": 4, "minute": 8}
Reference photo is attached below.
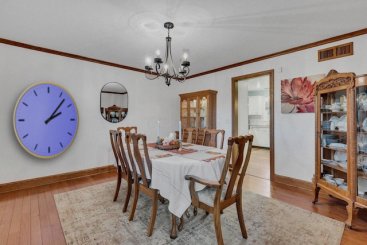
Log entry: {"hour": 2, "minute": 7}
